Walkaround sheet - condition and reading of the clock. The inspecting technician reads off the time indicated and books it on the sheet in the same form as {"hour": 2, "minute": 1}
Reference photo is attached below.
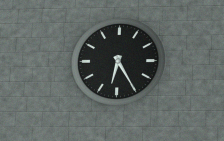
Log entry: {"hour": 6, "minute": 25}
